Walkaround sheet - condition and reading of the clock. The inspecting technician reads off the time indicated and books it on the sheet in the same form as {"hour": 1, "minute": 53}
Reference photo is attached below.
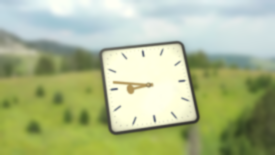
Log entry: {"hour": 8, "minute": 47}
